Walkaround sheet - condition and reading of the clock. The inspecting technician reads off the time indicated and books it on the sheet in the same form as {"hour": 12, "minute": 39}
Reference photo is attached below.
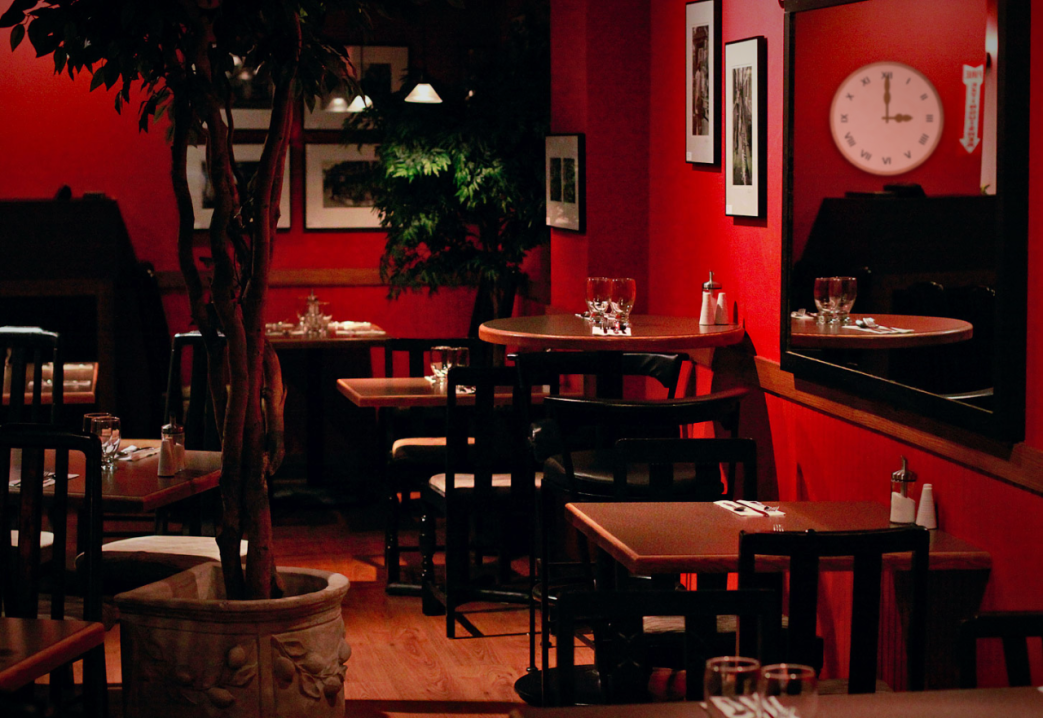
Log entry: {"hour": 3, "minute": 0}
